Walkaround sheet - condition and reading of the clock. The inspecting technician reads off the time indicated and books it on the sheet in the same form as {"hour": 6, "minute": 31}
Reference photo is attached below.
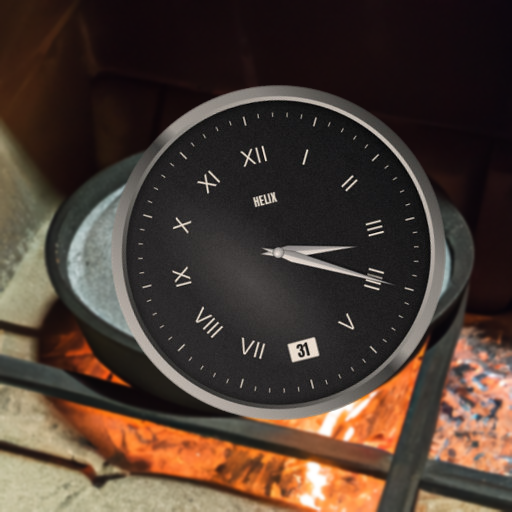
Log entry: {"hour": 3, "minute": 20}
